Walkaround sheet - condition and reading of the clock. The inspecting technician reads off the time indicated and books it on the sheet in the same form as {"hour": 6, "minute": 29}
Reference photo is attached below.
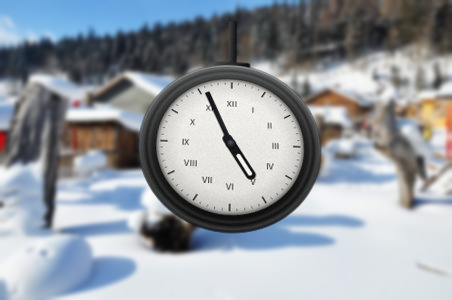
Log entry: {"hour": 4, "minute": 56}
